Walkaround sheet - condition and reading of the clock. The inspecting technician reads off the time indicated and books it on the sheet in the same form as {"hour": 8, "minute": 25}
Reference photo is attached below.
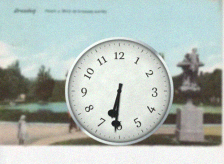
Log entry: {"hour": 6, "minute": 31}
